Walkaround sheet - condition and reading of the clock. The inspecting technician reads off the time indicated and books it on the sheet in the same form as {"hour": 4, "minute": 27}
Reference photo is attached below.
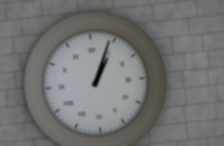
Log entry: {"hour": 1, "minute": 4}
